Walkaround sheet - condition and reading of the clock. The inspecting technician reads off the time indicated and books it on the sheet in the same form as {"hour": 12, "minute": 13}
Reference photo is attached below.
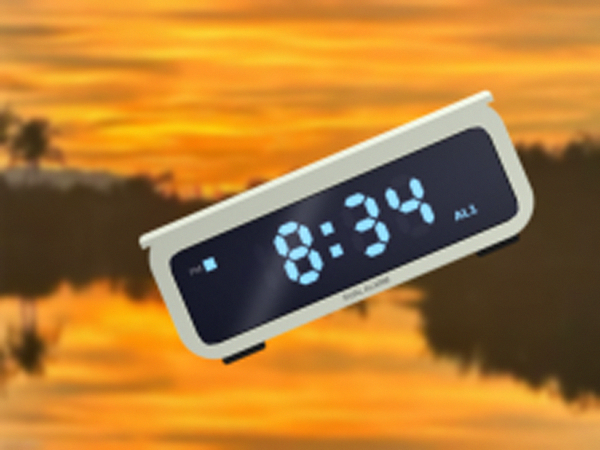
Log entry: {"hour": 8, "minute": 34}
